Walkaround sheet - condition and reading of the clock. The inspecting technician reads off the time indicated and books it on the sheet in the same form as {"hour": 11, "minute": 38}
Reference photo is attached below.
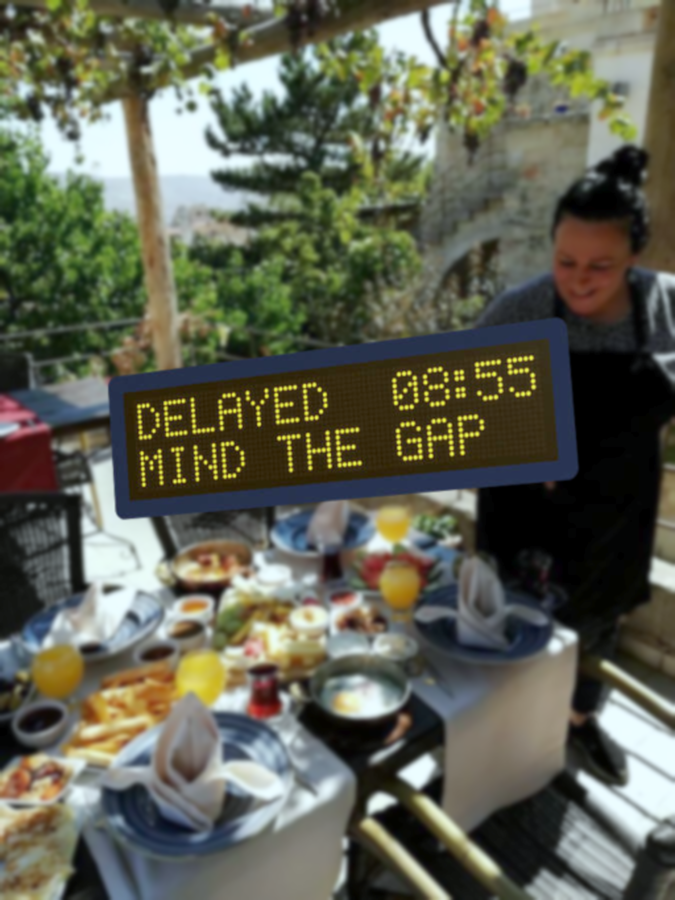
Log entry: {"hour": 8, "minute": 55}
